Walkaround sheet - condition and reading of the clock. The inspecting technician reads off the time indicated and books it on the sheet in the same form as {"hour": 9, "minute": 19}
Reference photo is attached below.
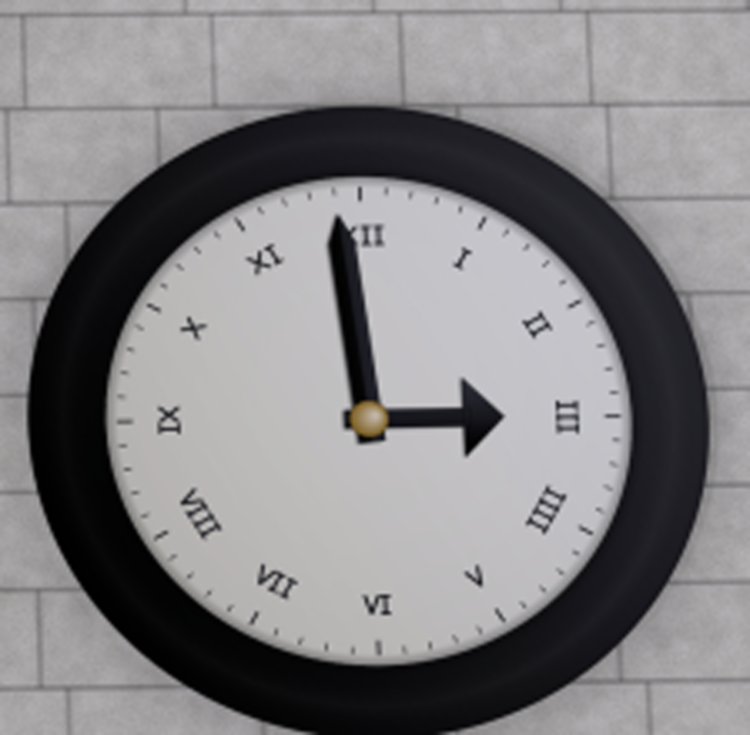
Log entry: {"hour": 2, "minute": 59}
